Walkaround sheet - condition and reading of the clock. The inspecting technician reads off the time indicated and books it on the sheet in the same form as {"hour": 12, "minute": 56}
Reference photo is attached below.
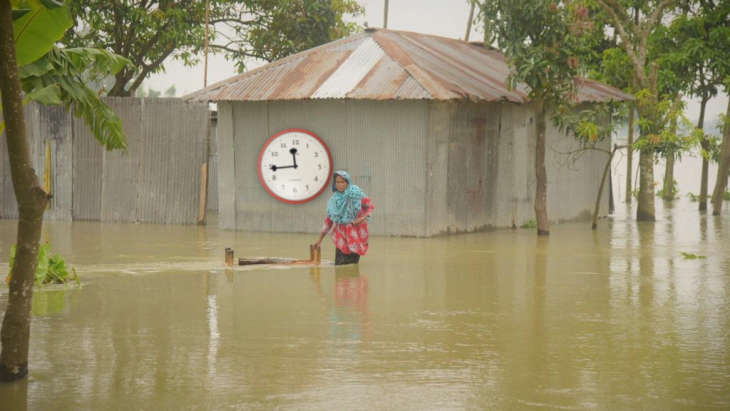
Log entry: {"hour": 11, "minute": 44}
